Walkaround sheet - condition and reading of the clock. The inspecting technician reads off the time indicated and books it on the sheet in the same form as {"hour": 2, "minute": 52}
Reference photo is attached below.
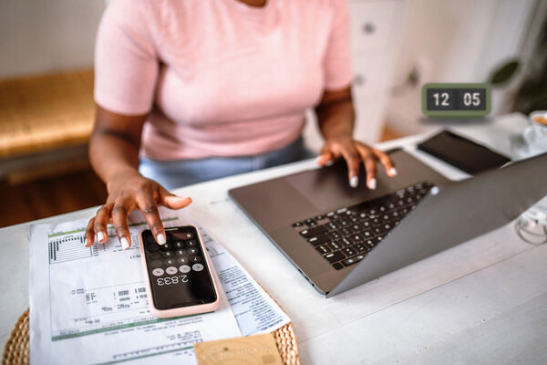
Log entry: {"hour": 12, "minute": 5}
